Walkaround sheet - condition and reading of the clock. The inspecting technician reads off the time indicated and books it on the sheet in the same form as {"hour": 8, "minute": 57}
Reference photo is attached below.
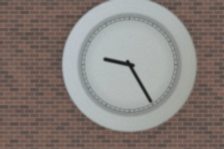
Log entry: {"hour": 9, "minute": 25}
